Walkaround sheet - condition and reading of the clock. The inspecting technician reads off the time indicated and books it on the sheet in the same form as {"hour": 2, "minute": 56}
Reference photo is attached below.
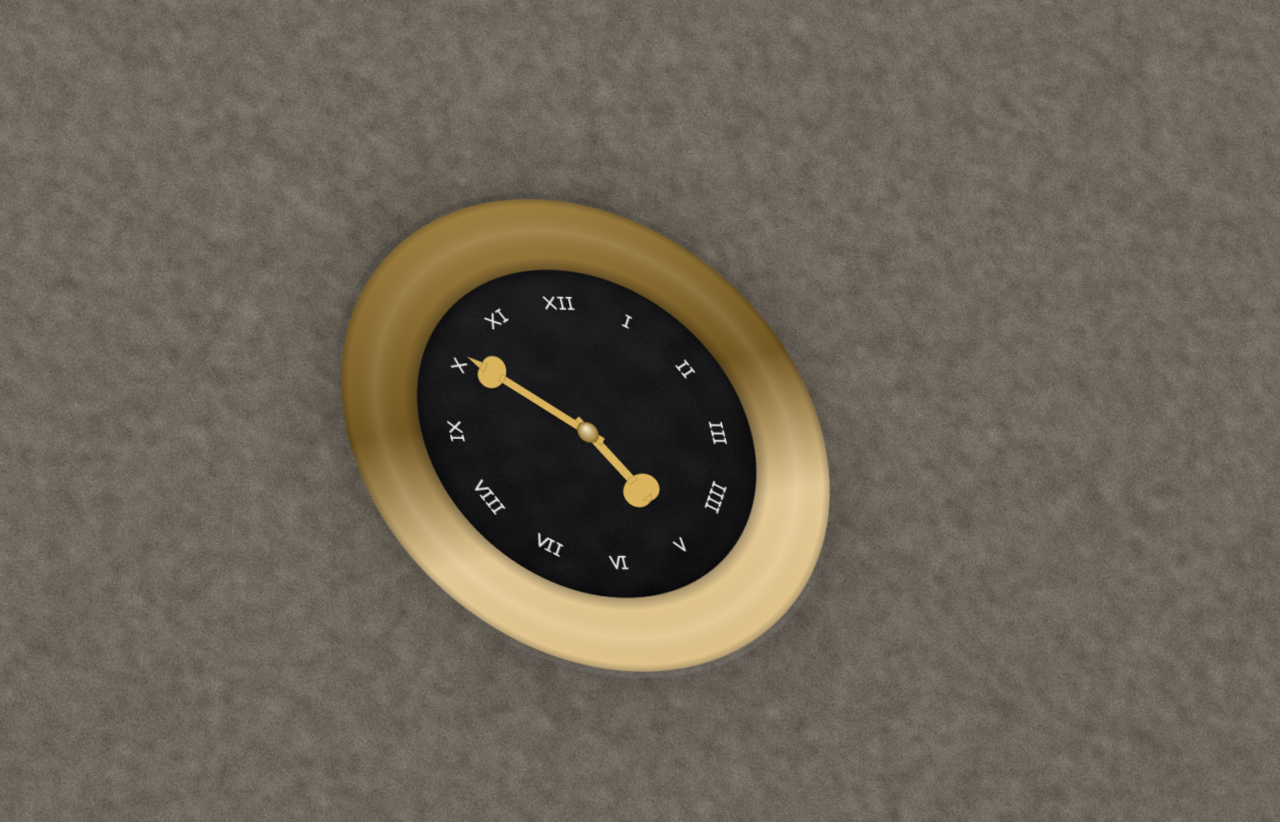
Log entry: {"hour": 4, "minute": 51}
